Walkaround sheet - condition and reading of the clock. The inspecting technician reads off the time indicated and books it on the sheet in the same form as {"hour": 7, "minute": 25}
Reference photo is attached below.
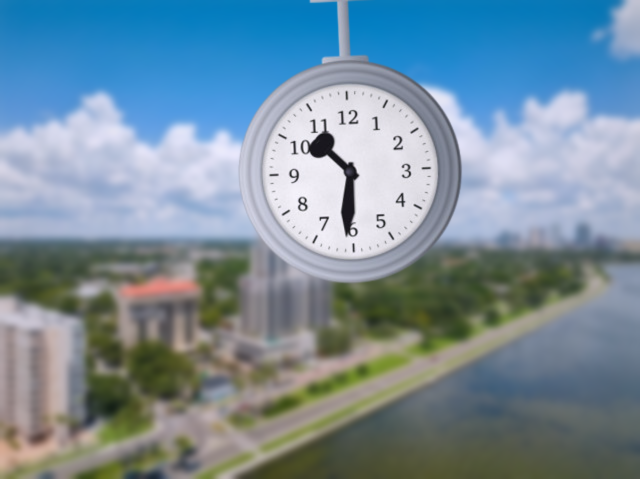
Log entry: {"hour": 10, "minute": 31}
